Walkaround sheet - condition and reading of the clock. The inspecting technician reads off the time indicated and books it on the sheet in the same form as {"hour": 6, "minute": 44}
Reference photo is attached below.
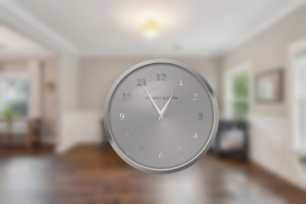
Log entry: {"hour": 12, "minute": 55}
